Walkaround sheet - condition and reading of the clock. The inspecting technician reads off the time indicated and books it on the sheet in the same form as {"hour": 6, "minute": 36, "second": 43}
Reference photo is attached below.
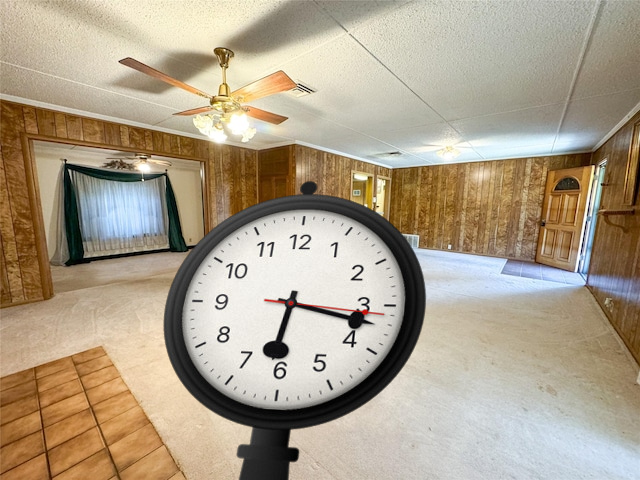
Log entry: {"hour": 6, "minute": 17, "second": 16}
